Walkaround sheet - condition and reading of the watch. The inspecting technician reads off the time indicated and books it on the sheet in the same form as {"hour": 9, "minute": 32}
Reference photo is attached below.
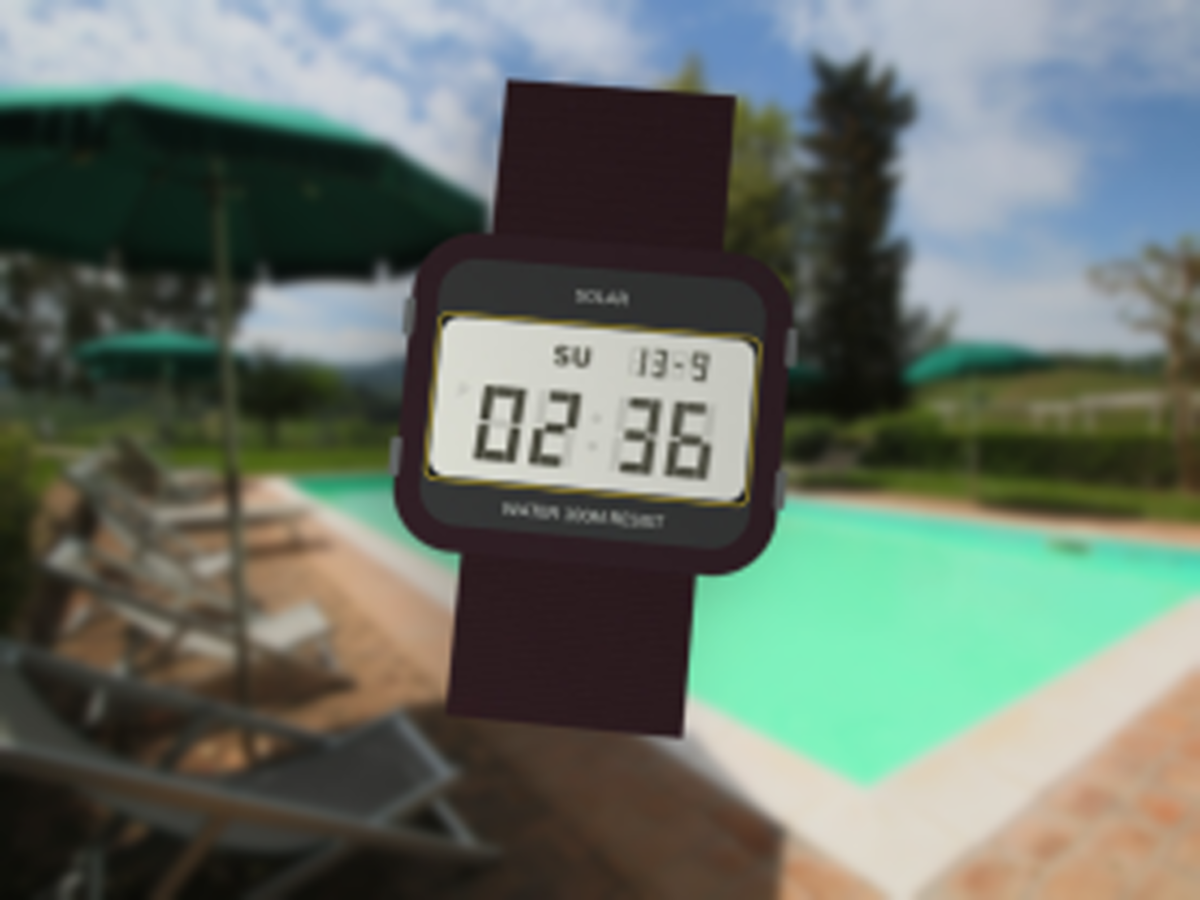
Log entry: {"hour": 2, "minute": 36}
